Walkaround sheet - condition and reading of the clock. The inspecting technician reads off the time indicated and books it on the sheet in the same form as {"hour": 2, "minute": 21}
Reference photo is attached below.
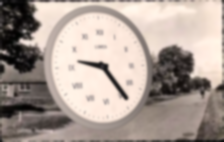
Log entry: {"hour": 9, "minute": 24}
